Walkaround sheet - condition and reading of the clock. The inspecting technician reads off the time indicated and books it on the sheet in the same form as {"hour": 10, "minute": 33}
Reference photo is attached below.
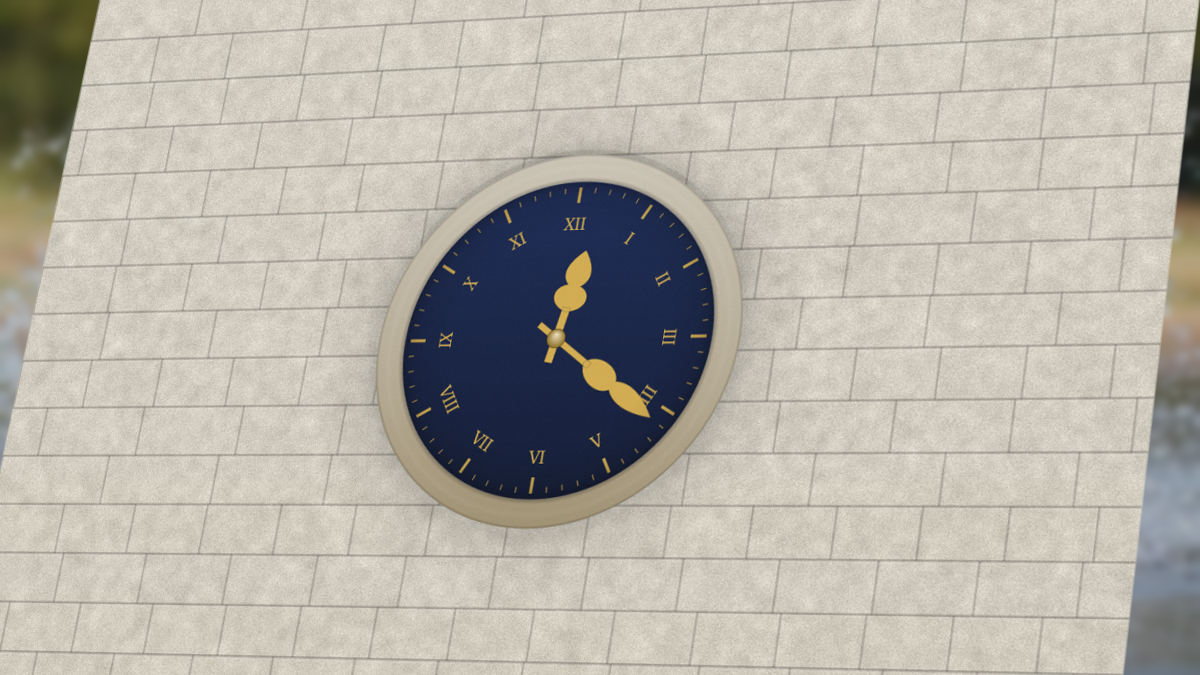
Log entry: {"hour": 12, "minute": 21}
